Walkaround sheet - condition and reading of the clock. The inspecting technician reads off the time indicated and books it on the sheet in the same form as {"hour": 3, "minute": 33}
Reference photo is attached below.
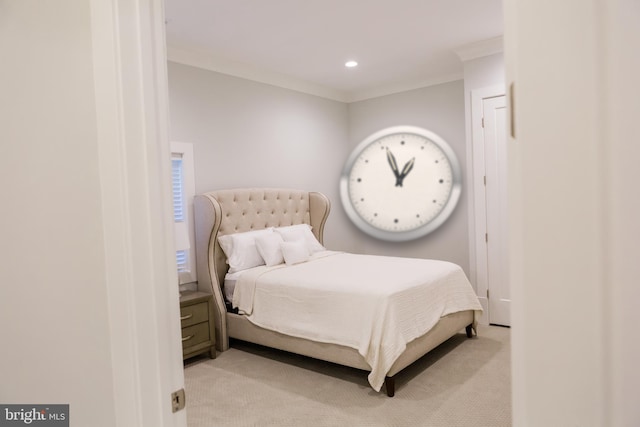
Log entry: {"hour": 12, "minute": 56}
